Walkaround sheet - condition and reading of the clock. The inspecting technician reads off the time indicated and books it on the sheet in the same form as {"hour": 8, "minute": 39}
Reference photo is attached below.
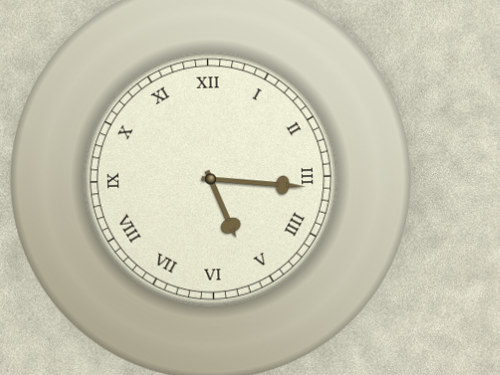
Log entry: {"hour": 5, "minute": 16}
